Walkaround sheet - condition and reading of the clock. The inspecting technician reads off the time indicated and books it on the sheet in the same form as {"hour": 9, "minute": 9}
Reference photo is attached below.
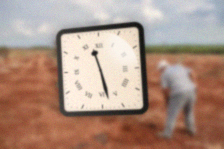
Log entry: {"hour": 11, "minute": 28}
